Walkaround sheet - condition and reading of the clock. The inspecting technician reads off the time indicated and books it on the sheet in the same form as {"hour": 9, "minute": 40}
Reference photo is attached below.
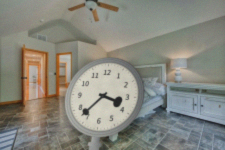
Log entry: {"hour": 3, "minute": 37}
